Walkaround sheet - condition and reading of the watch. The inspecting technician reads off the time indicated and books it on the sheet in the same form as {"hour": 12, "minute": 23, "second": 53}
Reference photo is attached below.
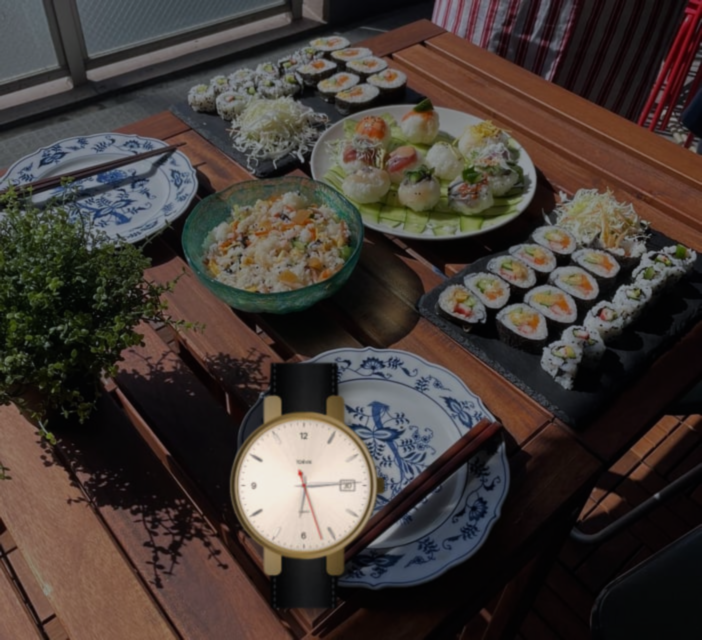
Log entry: {"hour": 6, "minute": 14, "second": 27}
